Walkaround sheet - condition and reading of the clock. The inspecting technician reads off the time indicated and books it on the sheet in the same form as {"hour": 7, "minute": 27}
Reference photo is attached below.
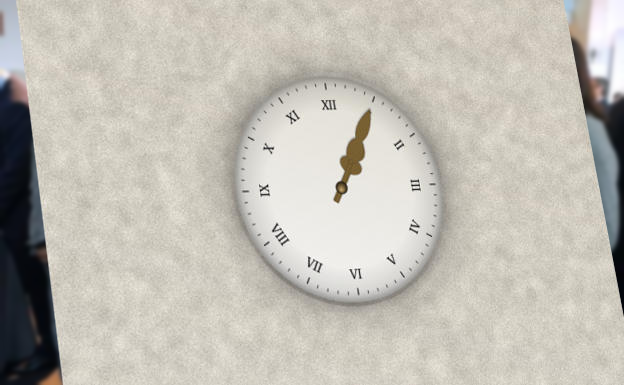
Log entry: {"hour": 1, "minute": 5}
